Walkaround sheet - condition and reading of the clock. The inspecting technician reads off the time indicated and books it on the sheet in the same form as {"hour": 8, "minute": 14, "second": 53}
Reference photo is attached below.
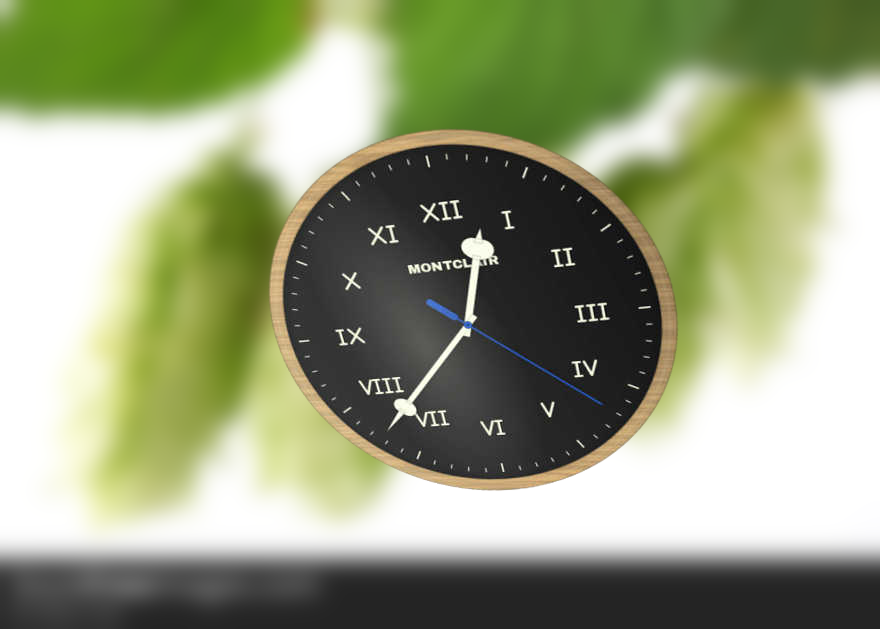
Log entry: {"hour": 12, "minute": 37, "second": 22}
